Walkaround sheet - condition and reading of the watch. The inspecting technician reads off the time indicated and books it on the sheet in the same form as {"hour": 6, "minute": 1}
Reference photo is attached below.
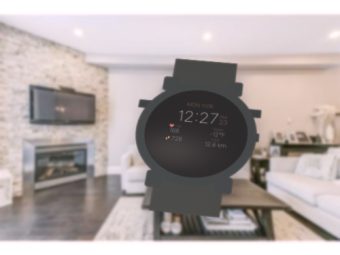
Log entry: {"hour": 12, "minute": 27}
